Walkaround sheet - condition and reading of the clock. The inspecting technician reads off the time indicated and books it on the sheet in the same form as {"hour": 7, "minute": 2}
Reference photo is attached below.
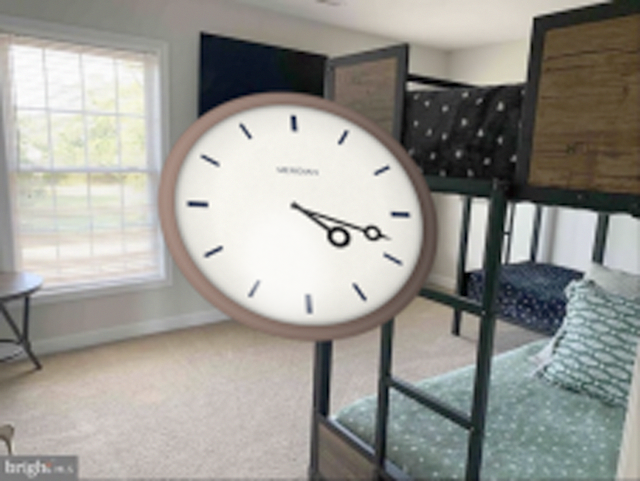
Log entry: {"hour": 4, "minute": 18}
